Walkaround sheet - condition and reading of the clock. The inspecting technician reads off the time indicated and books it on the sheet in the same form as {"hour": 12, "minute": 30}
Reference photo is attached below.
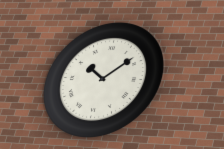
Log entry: {"hour": 10, "minute": 8}
